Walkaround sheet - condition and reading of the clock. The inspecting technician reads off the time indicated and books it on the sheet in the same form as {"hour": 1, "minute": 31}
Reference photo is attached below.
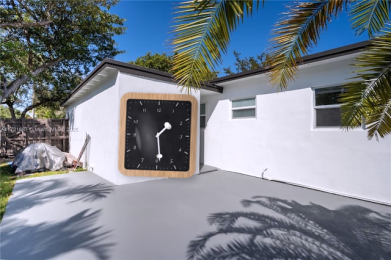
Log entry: {"hour": 1, "minute": 29}
